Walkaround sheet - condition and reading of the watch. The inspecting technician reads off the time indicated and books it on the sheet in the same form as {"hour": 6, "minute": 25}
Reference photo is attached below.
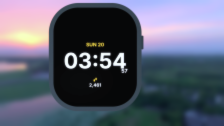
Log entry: {"hour": 3, "minute": 54}
